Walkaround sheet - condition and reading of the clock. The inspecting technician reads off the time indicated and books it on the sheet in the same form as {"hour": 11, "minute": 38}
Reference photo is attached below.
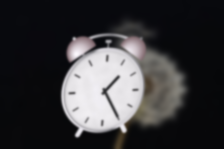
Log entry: {"hour": 1, "minute": 25}
